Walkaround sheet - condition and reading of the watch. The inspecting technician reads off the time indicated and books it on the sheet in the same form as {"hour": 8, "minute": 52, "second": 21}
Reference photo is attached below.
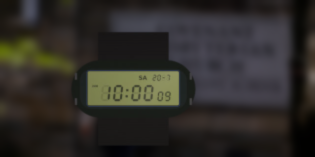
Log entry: {"hour": 10, "minute": 0, "second": 9}
